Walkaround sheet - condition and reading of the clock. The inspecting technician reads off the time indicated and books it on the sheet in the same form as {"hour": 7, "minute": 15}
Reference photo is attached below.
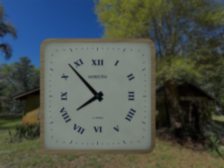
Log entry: {"hour": 7, "minute": 53}
